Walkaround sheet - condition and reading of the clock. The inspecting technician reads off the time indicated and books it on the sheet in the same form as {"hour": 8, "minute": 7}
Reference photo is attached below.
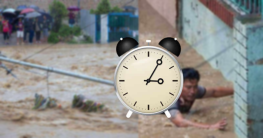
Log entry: {"hour": 3, "minute": 5}
